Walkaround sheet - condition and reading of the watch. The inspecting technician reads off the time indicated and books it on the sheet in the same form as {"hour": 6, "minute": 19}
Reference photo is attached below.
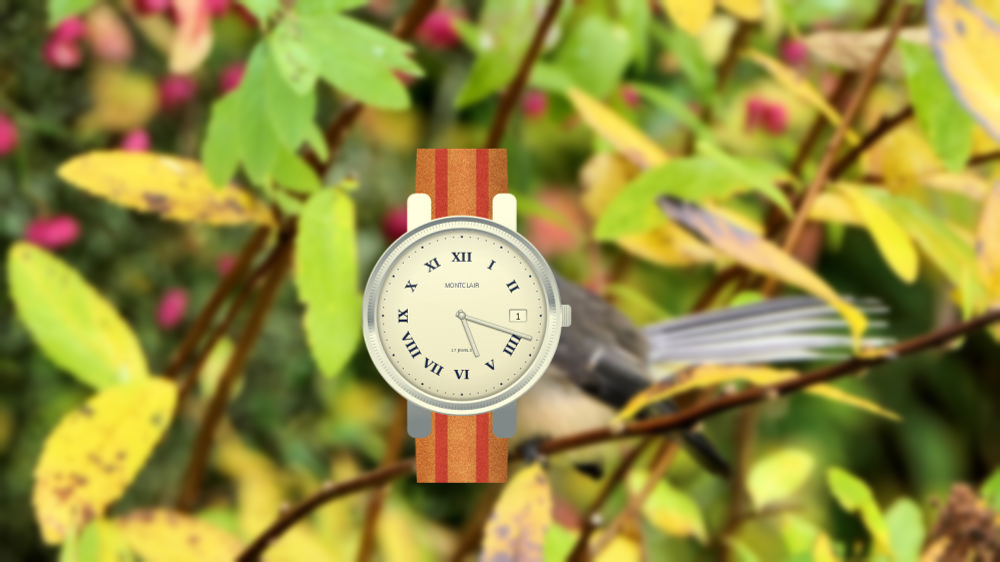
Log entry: {"hour": 5, "minute": 18}
